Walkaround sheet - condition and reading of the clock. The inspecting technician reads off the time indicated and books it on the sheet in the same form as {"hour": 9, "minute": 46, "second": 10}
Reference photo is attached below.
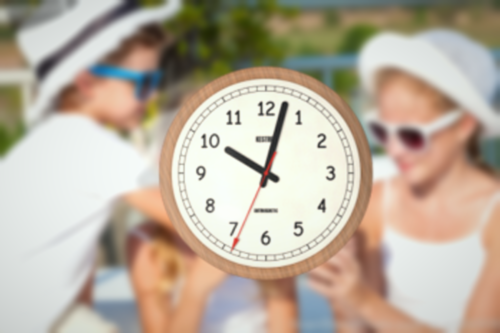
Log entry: {"hour": 10, "minute": 2, "second": 34}
